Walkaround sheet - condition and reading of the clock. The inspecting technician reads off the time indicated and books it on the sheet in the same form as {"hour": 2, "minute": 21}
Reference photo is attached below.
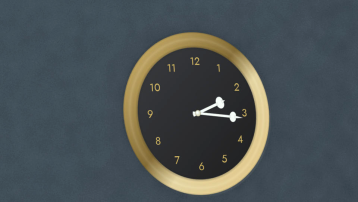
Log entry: {"hour": 2, "minute": 16}
